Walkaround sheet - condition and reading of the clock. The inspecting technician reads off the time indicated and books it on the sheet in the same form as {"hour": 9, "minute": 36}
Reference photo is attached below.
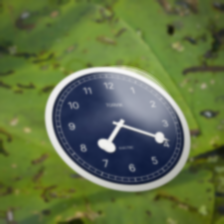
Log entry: {"hour": 7, "minute": 19}
